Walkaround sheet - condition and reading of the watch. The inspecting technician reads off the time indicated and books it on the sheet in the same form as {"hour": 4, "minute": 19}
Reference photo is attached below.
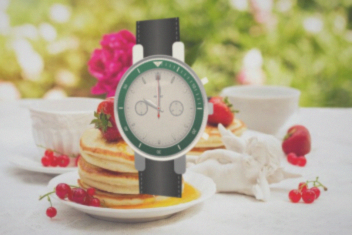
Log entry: {"hour": 10, "minute": 0}
